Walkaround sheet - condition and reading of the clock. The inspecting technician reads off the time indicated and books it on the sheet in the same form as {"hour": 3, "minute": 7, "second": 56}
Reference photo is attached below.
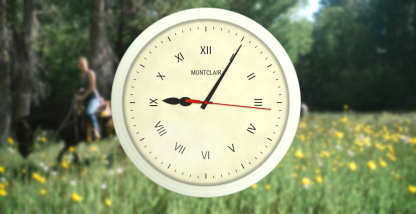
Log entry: {"hour": 9, "minute": 5, "second": 16}
